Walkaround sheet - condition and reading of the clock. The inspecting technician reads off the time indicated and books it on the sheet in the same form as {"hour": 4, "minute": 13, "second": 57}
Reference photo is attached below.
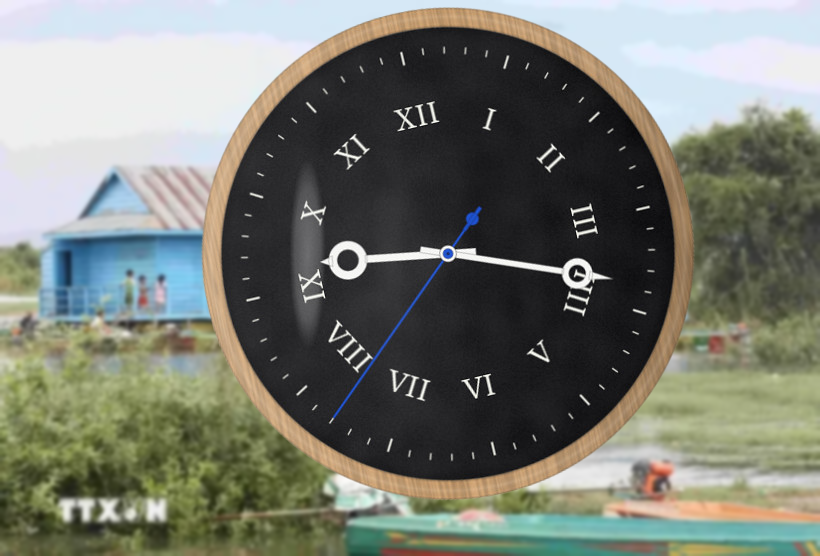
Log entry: {"hour": 9, "minute": 18, "second": 38}
